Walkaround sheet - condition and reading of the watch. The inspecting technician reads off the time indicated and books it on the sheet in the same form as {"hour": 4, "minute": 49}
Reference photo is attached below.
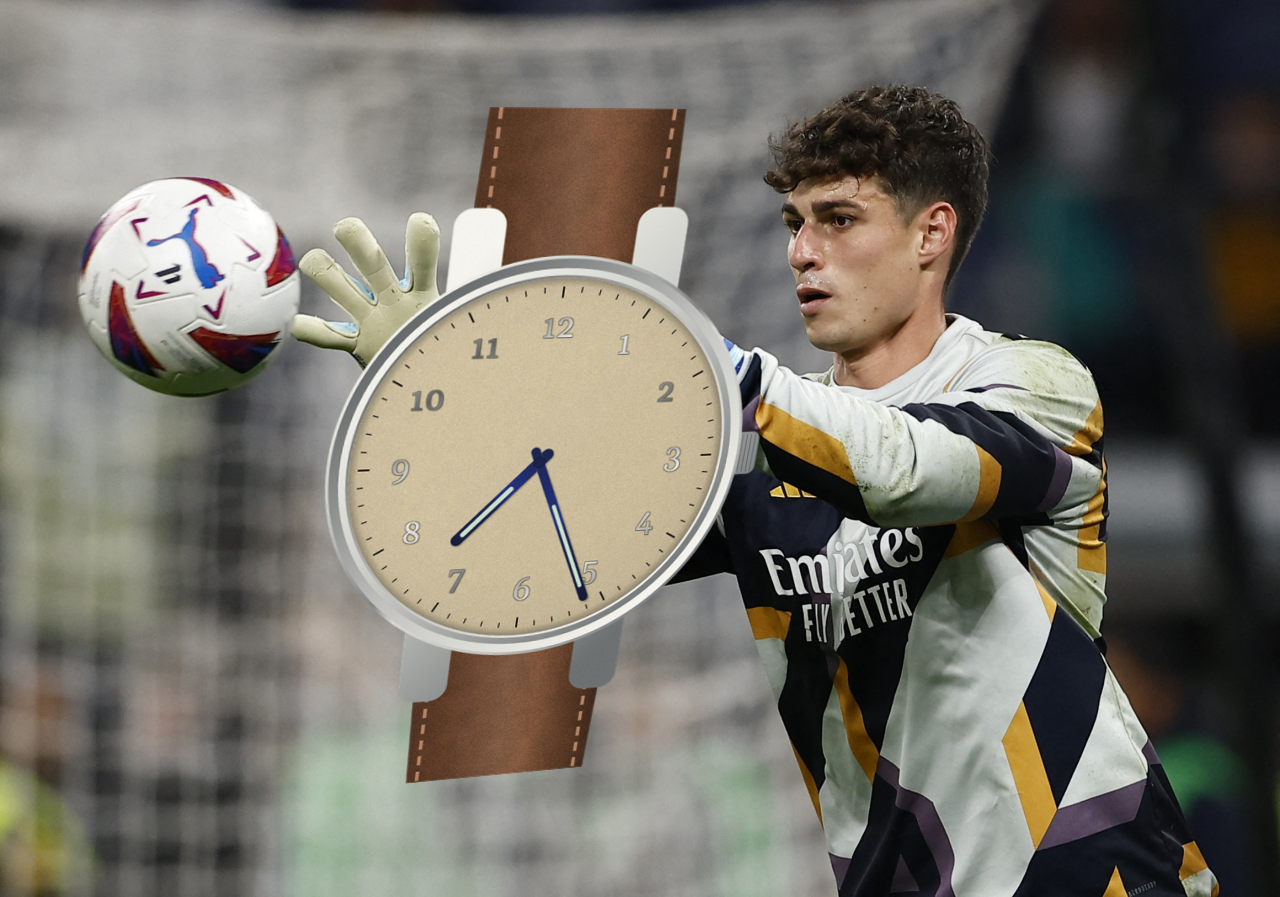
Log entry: {"hour": 7, "minute": 26}
